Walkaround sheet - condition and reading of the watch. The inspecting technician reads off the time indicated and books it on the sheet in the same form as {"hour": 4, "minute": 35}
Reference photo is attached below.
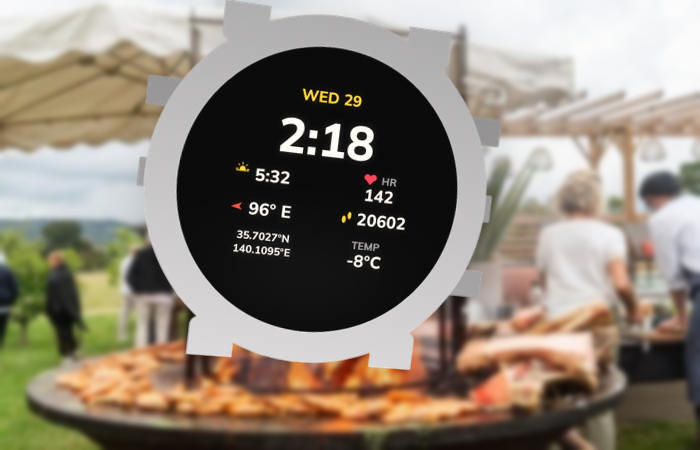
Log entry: {"hour": 2, "minute": 18}
